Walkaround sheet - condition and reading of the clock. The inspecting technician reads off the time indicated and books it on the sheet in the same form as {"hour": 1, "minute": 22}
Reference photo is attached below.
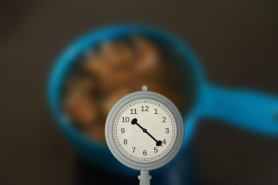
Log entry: {"hour": 10, "minute": 22}
